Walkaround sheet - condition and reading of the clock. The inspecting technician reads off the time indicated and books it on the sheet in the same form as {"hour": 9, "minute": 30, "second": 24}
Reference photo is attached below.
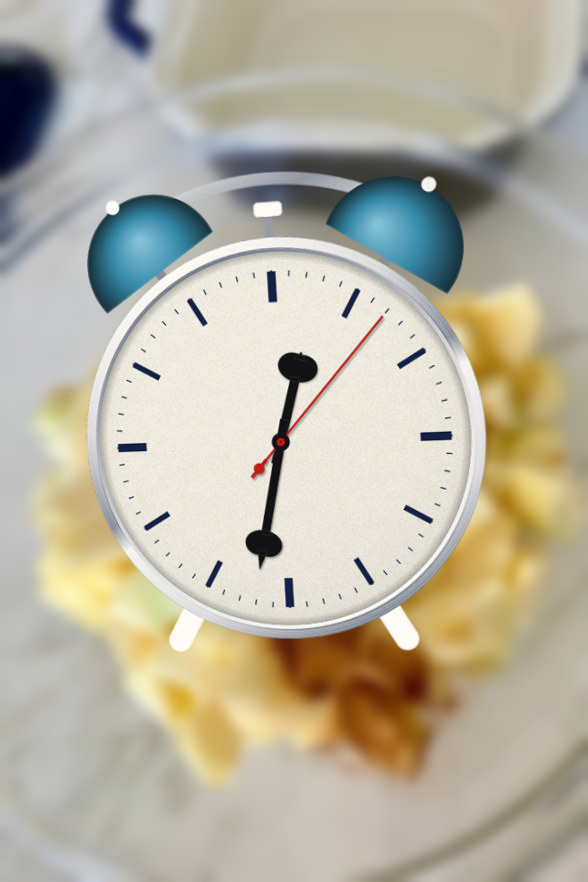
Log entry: {"hour": 12, "minute": 32, "second": 7}
